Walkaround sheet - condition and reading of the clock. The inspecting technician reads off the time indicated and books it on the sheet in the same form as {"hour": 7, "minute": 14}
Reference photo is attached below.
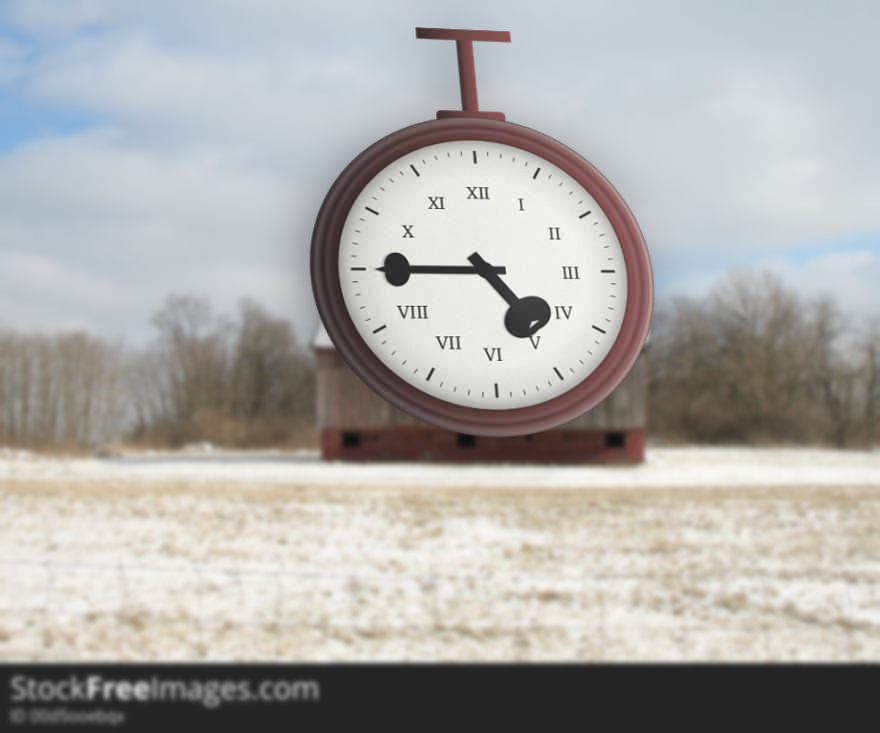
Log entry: {"hour": 4, "minute": 45}
